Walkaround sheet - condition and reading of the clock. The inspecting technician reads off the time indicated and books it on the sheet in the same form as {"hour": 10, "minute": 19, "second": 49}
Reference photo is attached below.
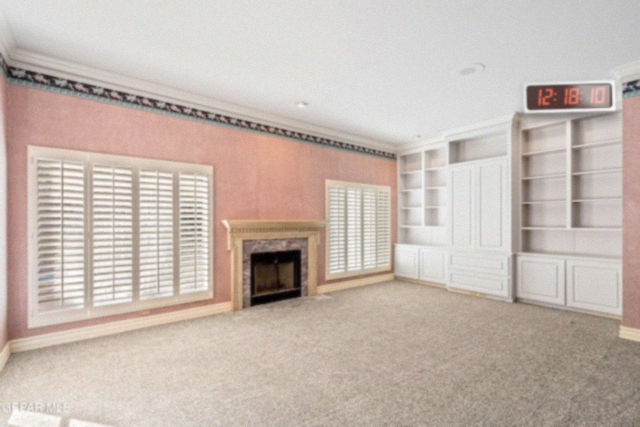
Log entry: {"hour": 12, "minute": 18, "second": 10}
